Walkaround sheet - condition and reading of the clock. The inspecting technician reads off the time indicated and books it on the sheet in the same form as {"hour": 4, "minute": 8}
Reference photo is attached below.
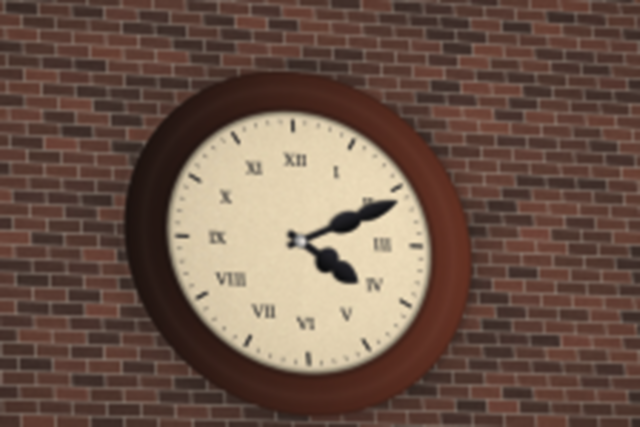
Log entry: {"hour": 4, "minute": 11}
